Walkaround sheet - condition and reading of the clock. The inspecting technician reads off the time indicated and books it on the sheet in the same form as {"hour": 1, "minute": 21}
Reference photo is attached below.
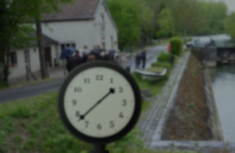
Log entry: {"hour": 1, "minute": 38}
